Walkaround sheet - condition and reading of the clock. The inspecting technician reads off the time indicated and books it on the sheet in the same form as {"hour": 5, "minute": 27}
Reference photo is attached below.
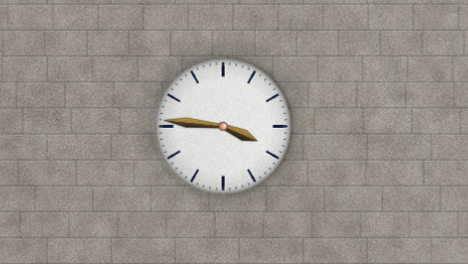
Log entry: {"hour": 3, "minute": 46}
